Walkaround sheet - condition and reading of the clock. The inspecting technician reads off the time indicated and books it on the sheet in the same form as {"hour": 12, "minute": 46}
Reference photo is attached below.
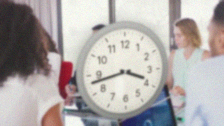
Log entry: {"hour": 3, "minute": 43}
